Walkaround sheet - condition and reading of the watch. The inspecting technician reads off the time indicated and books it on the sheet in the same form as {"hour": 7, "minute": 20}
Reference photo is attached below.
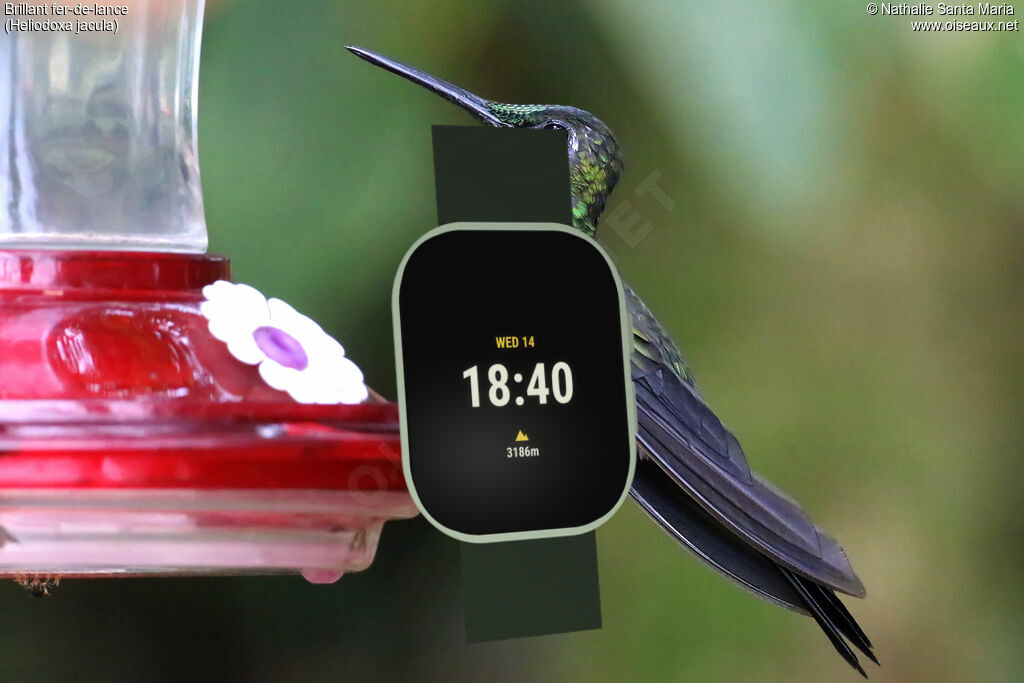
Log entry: {"hour": 18, "minute": 40}
